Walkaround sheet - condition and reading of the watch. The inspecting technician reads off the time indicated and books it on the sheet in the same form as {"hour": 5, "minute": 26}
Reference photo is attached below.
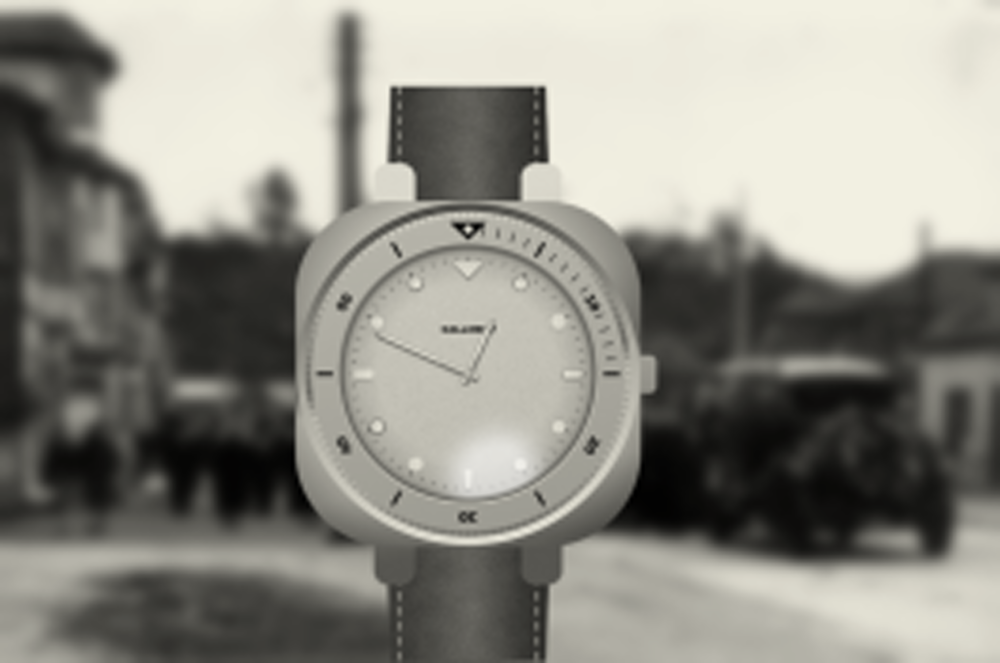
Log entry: {"hour": 12, "minute": 49}
